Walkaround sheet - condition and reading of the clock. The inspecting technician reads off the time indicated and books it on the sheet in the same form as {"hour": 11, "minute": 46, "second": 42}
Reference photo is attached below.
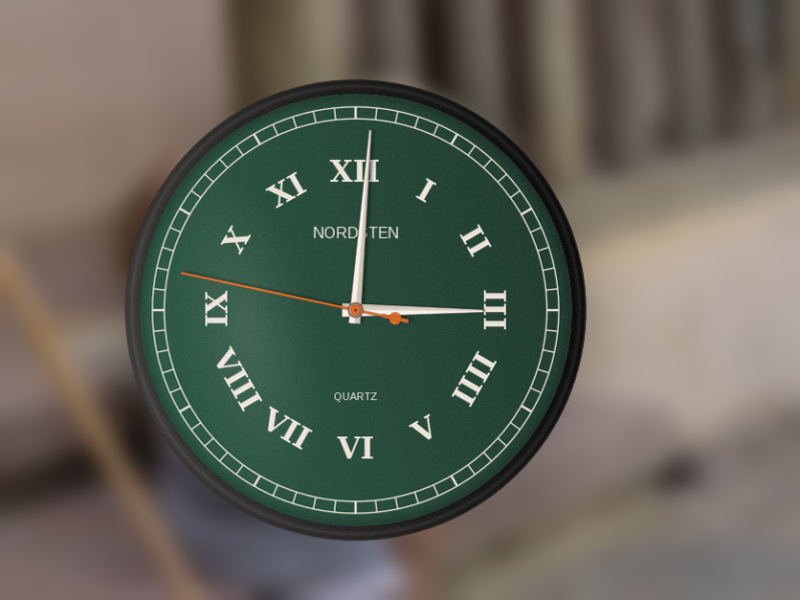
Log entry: {"hour": 3, "minute": 0, "second": 47}
